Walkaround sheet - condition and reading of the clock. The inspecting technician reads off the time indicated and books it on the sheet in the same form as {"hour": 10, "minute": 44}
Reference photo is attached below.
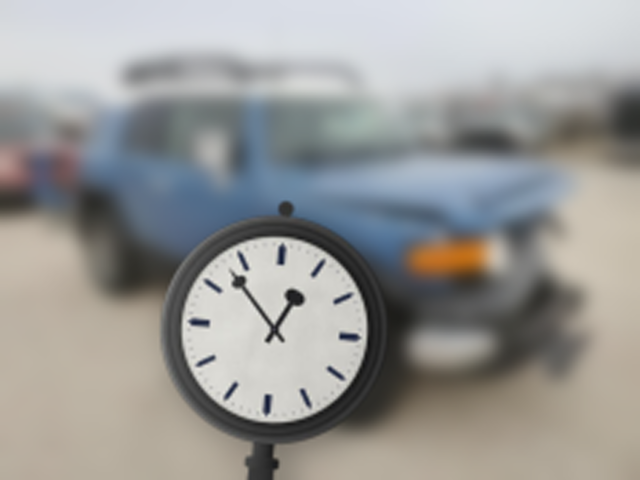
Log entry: {"hour": 12, "minute": 53}
